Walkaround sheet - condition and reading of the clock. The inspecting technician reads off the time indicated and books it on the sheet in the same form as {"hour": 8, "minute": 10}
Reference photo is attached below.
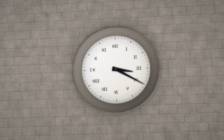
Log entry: {"hour": 3, "minute": 20}
